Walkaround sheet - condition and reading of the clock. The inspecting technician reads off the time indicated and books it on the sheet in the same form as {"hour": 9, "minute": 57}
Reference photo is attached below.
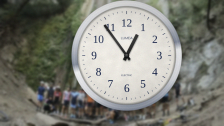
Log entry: {"hour": 12, "minute": 54}
